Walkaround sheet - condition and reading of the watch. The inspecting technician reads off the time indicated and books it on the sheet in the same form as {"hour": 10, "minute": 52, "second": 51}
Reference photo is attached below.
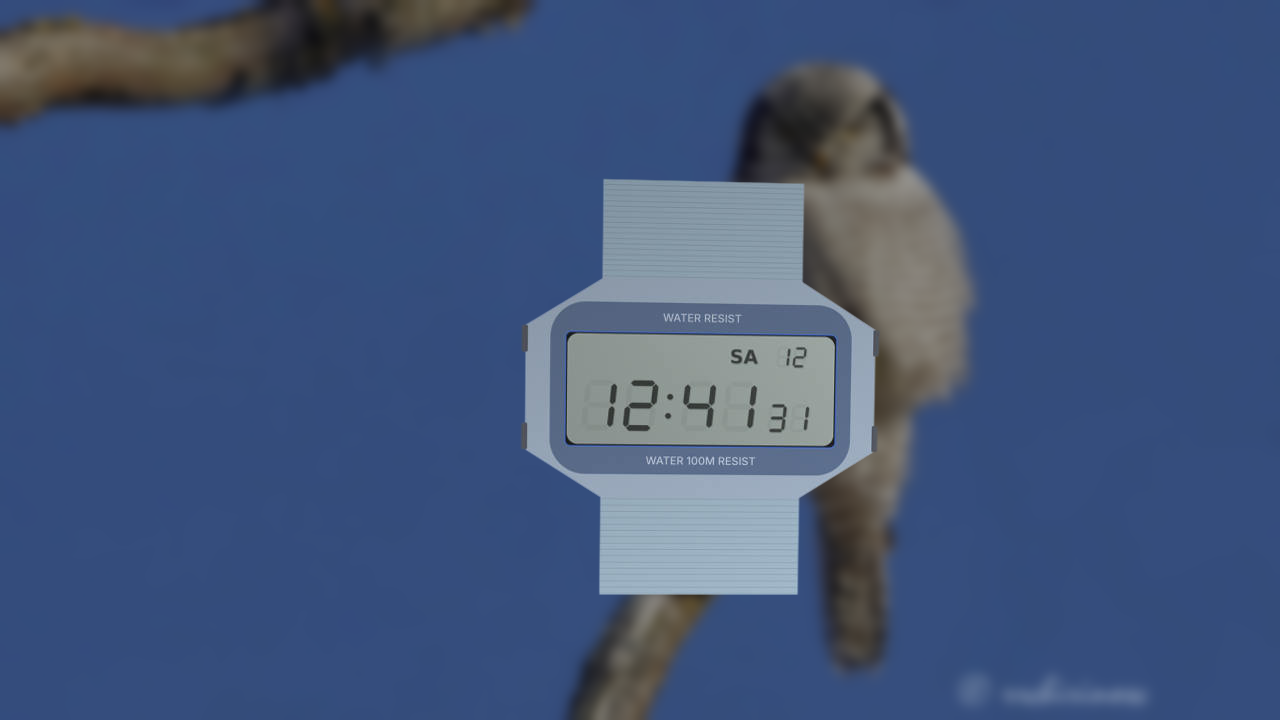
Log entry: {"hour": 12, "minute": 41, "second": 31}
